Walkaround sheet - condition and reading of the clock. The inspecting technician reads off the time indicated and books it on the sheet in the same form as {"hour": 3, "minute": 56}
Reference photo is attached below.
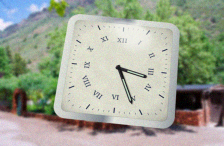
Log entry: {"hour": 3, "minute": 26}
